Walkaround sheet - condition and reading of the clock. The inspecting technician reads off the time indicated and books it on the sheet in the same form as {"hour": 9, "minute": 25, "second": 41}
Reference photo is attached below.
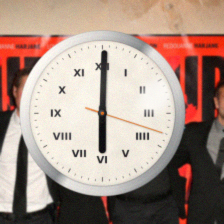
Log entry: {"hour": 6, "minute": 0, "second": 18}
